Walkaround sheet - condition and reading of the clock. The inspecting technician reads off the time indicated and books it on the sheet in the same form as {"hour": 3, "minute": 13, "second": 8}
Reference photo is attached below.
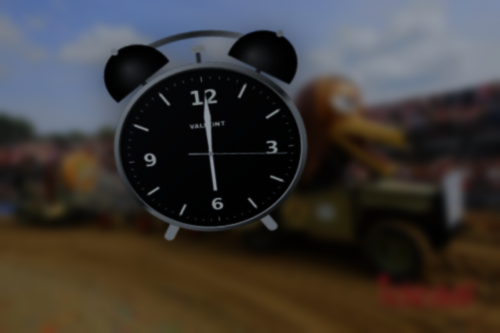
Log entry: {"hour": 6, "minute": 0, "second": 16}
